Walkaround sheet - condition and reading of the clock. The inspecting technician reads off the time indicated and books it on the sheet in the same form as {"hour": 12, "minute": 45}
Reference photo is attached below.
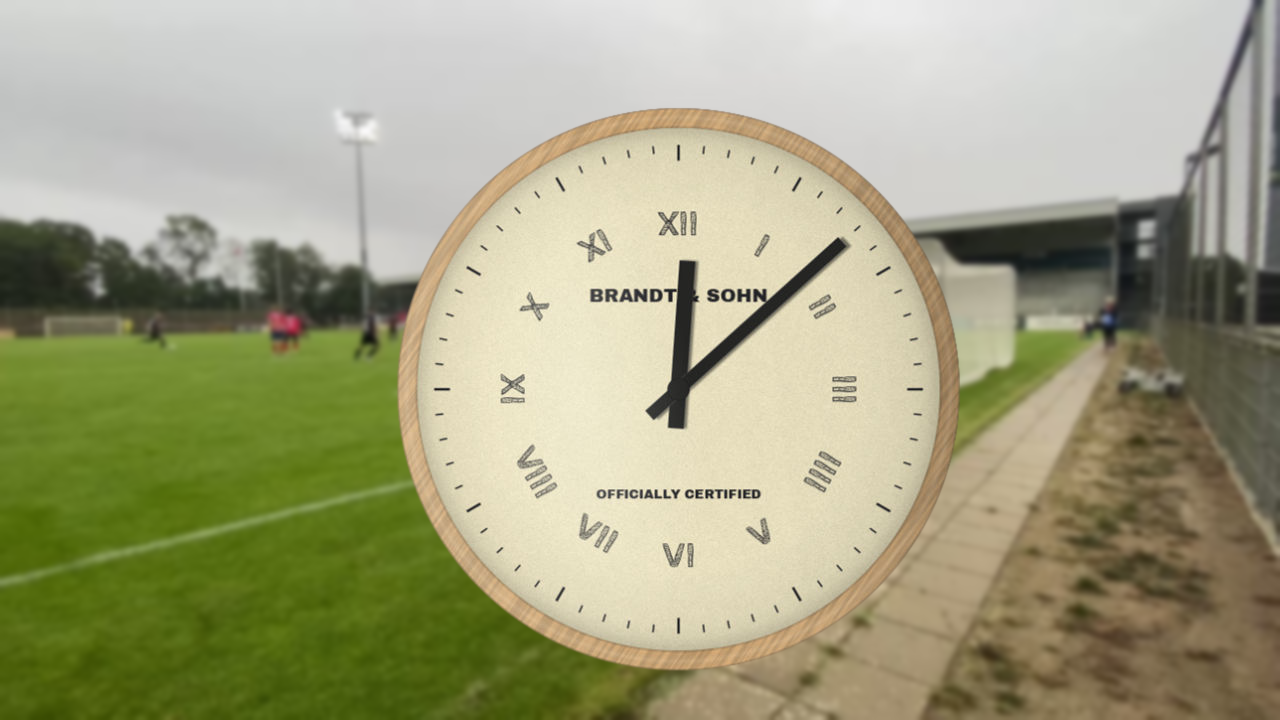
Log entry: {"hour": 12, "minute": 8}
